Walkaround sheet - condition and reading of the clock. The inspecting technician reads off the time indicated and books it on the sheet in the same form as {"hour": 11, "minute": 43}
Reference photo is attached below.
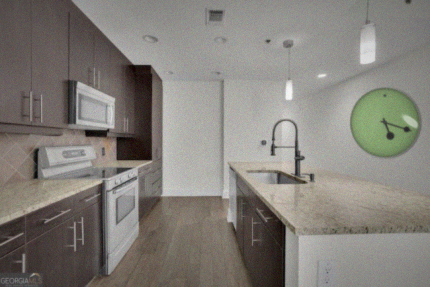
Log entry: {"hour": 5, "minute": 18}
